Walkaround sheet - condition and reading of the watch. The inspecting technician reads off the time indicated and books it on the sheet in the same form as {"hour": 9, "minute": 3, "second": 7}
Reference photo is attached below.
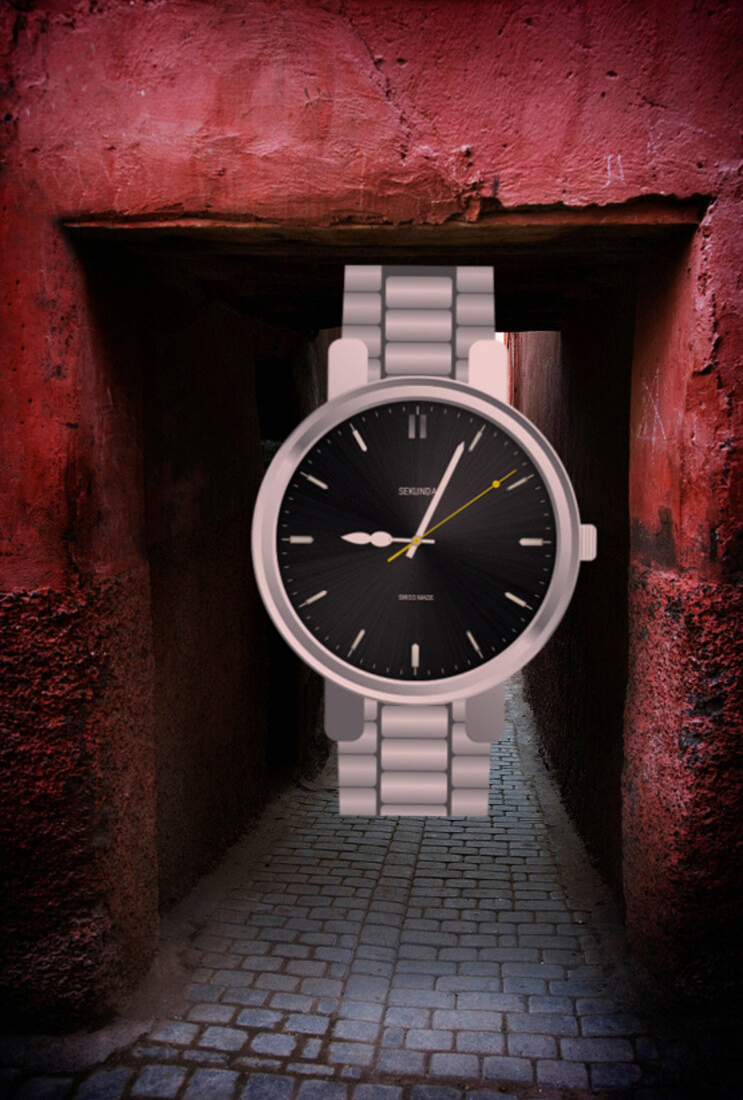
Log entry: {"hour": 9, "minute": 4, "second": 9}
